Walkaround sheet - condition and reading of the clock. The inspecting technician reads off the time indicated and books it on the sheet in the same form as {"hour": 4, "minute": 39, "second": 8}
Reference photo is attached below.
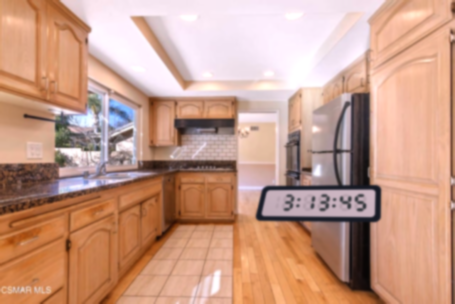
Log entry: {"hour": 3, "minute": 13, "second": 45}
